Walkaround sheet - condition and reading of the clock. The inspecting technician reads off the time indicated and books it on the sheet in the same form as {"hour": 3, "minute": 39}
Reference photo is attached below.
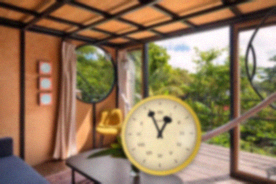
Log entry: {"hour": 12, "minute": 56}
